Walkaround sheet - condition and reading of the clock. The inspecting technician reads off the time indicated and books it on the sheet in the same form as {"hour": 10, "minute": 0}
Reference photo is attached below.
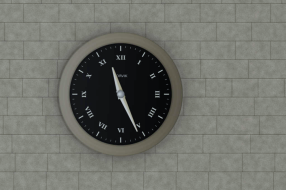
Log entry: {"hour": 11, "minute": 26}
